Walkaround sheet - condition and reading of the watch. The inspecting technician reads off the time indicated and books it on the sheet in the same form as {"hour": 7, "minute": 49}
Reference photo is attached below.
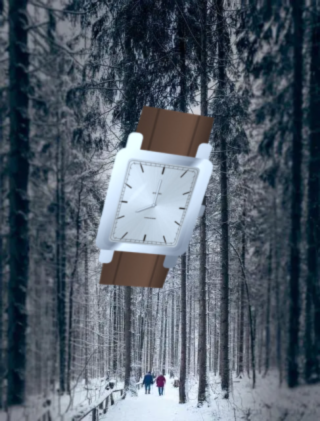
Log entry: {"hour": 8, "minute": 0}
